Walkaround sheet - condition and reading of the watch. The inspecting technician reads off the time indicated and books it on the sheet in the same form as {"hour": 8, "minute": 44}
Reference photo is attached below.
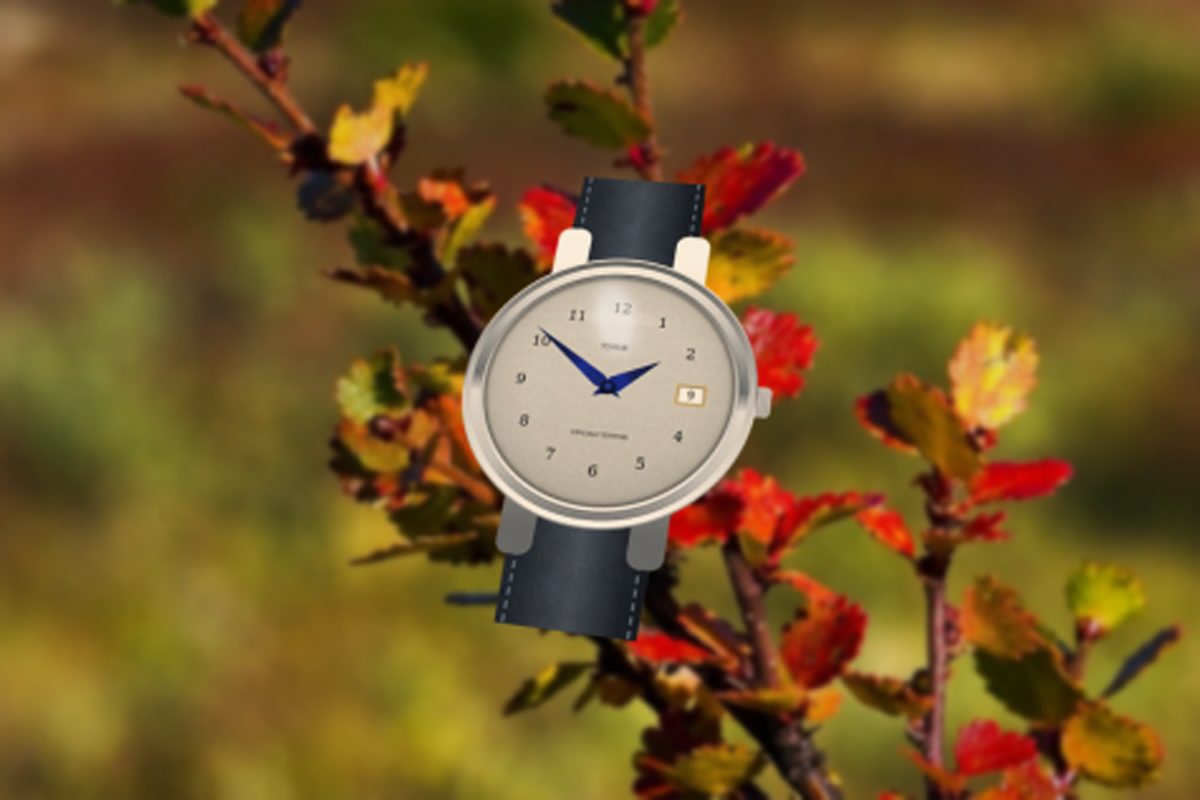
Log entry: {"hour": 1, "minute": 51}
